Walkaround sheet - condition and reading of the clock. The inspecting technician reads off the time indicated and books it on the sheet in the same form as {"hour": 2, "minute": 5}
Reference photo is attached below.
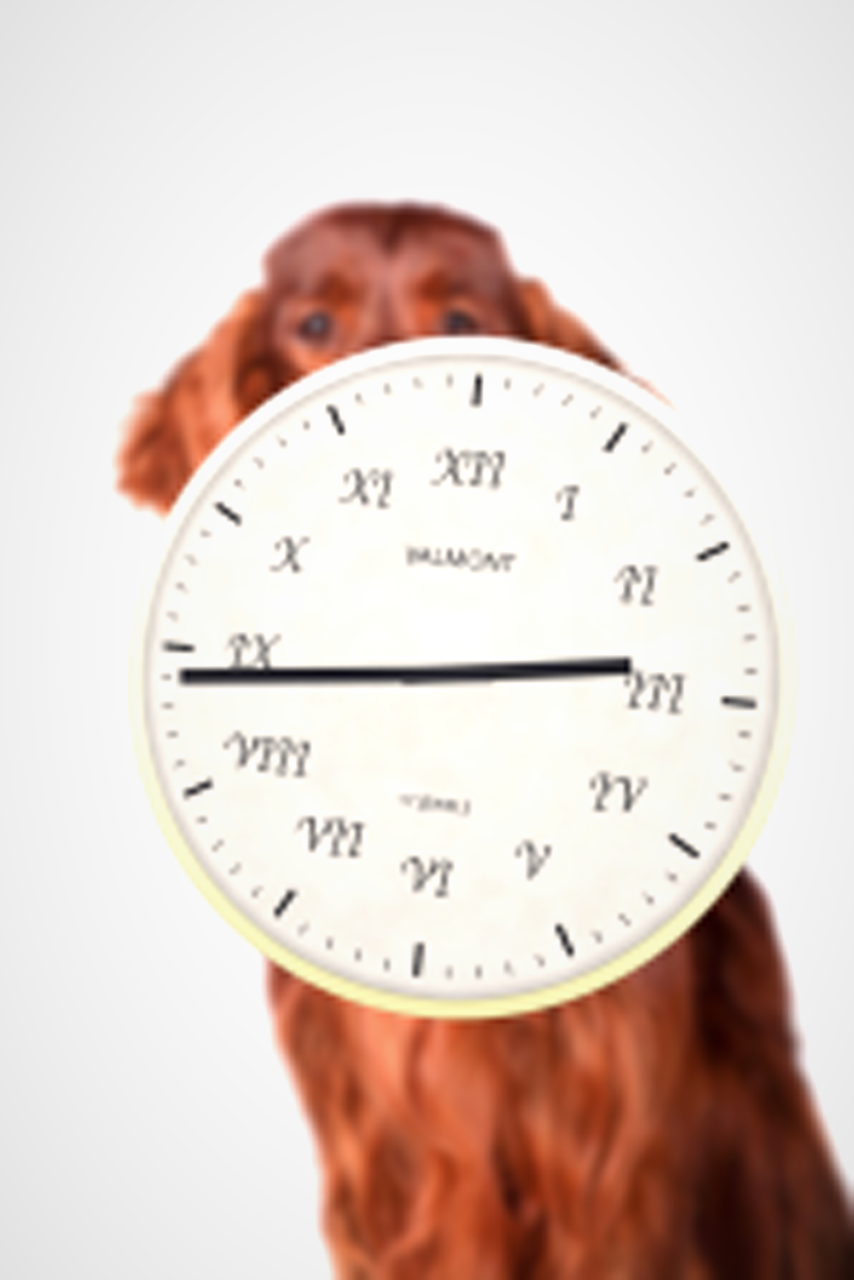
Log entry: {"hour": 2, "minute": 44}
